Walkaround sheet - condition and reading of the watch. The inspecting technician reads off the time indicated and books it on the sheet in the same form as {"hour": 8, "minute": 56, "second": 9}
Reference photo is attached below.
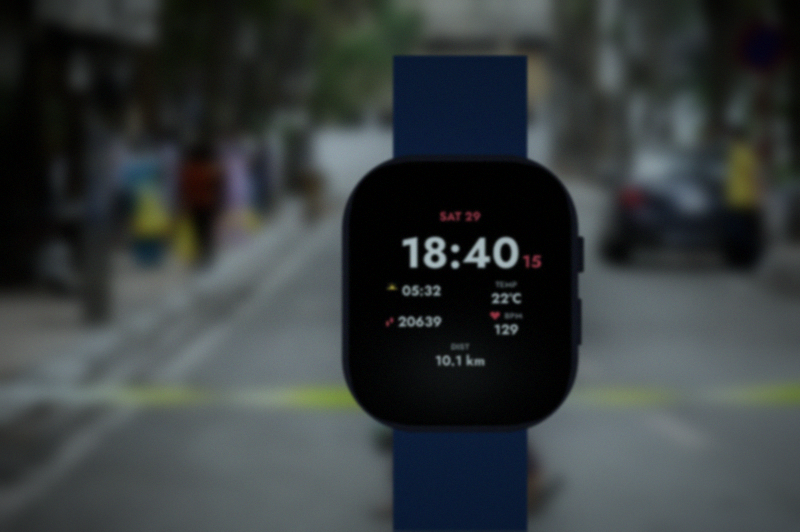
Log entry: {"hour": 18, "minute": 40, "second": 15}
